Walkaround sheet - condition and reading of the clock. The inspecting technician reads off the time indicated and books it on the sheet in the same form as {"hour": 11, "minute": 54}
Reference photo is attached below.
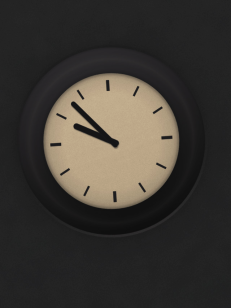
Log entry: {"hour": 9, "minute": 53}
